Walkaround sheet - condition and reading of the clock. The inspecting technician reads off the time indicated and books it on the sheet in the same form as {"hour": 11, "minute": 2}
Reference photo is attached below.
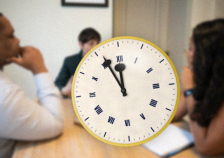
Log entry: {"hour": 11, "minute": 56}
